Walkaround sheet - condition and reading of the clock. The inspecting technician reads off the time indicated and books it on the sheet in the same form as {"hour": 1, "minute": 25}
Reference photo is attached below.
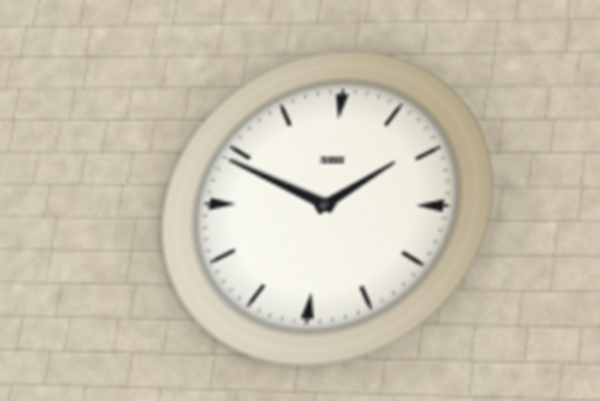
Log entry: {"hour": 1, "minute": 49}
